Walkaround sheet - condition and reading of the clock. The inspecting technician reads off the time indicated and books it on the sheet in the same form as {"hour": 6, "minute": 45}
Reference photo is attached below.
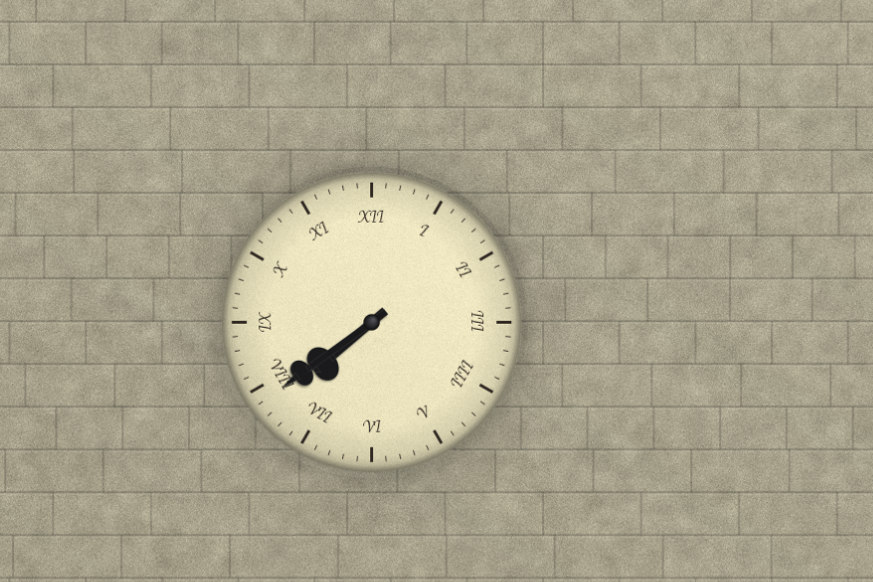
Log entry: {"hour": 7, "minute": 39}
